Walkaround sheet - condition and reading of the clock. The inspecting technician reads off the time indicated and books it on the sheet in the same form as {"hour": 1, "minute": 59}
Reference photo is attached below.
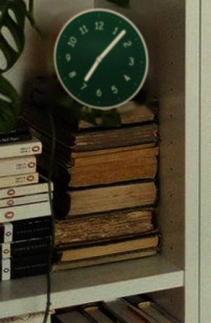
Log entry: {"hour": 7, "minute": 7}
